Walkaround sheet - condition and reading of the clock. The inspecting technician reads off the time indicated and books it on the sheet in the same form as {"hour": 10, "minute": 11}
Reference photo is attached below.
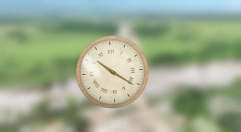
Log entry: {"hour": 10, "minute": 21}
